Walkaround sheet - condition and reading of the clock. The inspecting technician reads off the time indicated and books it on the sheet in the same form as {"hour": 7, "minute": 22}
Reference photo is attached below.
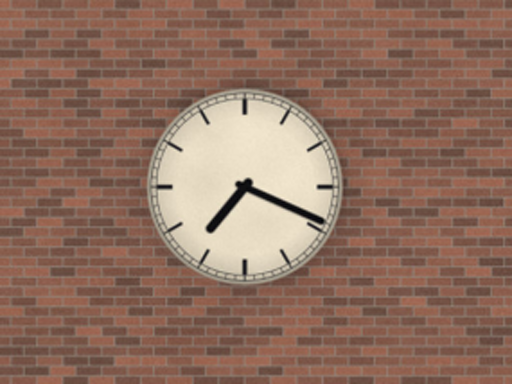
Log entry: {"hour": 7, "minute": 19}
